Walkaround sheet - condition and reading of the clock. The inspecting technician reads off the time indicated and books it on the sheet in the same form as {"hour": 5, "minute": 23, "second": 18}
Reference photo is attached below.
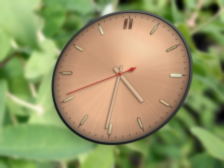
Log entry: {"hour": 4, "minute": 30, "second": 41}
